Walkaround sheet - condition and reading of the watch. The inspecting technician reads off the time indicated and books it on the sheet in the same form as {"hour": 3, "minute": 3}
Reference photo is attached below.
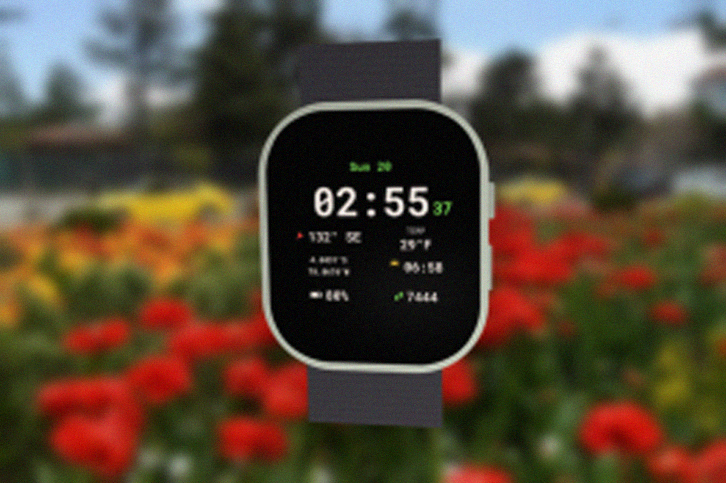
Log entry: {"hour": 2, "minute": 55}
